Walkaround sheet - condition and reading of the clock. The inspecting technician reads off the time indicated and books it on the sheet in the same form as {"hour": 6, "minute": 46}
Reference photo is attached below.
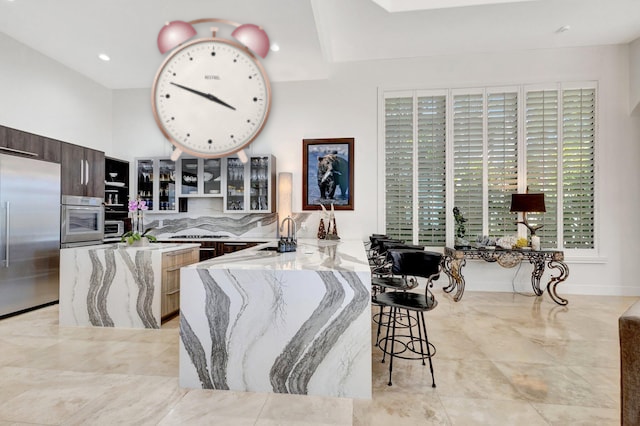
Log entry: {"hour": 3, "minute": 48}
